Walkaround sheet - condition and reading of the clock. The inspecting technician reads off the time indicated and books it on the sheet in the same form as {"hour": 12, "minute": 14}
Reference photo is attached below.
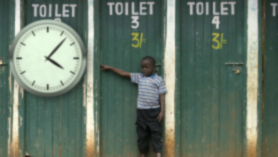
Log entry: {"hour": 4, "minute": 7}
